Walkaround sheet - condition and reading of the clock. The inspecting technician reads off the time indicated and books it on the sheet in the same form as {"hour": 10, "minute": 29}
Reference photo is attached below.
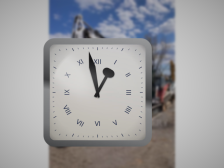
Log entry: {"hour": 12, "minute": 58}
